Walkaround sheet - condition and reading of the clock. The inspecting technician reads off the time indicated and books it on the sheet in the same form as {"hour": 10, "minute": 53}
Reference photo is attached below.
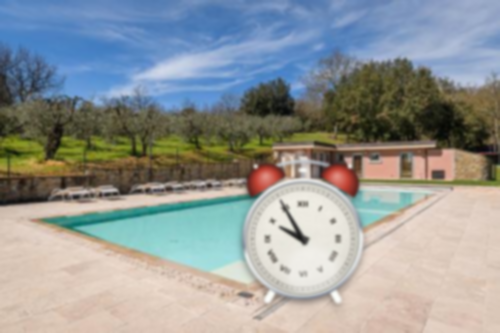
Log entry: {"hour": 9, "minute": 55}
